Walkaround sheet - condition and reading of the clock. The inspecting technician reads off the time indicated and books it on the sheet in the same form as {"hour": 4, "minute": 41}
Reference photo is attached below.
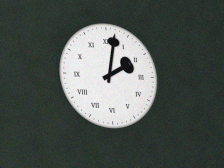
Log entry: {"hour": 2, "minute": 2}
